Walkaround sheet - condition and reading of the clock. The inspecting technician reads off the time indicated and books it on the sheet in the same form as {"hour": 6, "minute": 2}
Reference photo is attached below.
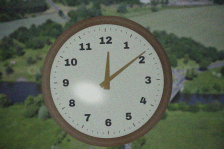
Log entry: {"hour": 12, "minute": 9}
